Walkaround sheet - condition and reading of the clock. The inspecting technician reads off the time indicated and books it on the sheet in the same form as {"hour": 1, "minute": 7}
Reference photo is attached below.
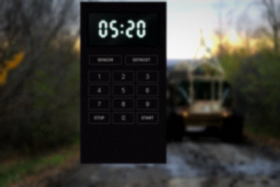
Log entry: {"hour": 5, "minute": 20}
